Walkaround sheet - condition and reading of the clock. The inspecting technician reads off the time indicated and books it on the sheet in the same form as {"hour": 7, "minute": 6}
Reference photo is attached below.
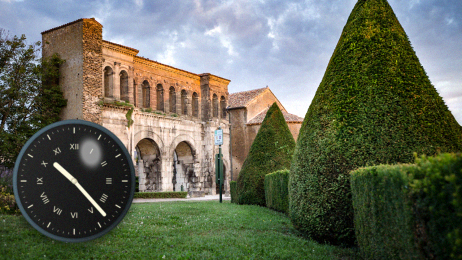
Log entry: {"hour": 10, "minute": 23}
